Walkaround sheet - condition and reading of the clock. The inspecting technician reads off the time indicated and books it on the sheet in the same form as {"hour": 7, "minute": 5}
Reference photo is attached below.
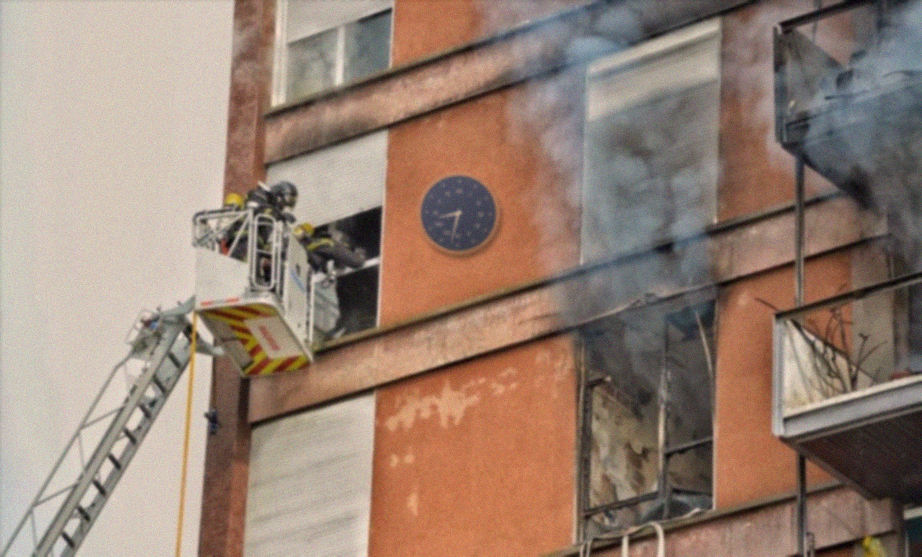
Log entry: {"hour": 8, "minute": 32}
